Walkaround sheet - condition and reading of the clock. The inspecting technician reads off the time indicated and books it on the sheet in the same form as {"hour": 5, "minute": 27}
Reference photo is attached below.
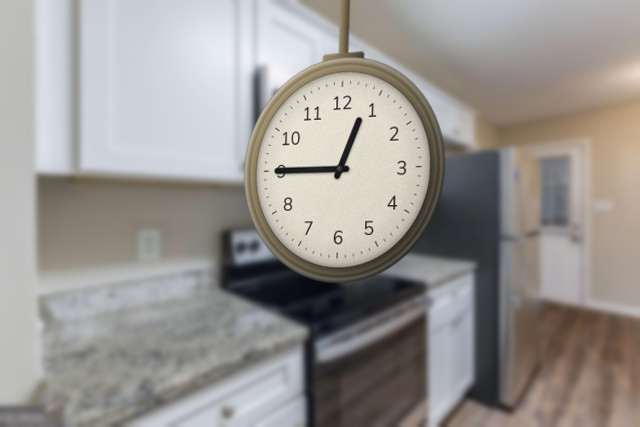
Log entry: {"hour": 12, "minute": 45}
